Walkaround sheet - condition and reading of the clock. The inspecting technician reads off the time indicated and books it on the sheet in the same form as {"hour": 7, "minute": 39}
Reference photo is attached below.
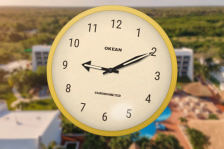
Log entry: {"hour": 9, "minute": 10}
